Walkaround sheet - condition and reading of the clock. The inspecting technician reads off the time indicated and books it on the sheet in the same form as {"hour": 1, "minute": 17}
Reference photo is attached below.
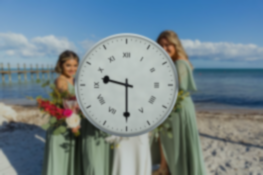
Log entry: {"hour": 9, "minute": 30}
